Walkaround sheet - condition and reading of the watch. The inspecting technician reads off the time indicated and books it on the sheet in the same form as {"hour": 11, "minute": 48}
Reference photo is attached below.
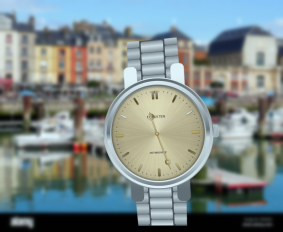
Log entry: {"hour": 11, "minute": 27}
